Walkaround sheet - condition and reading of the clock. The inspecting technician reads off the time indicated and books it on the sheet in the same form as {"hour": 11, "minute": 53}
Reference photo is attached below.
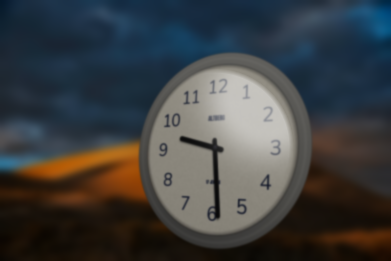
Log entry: {"hour": 9, "minute": 29}
